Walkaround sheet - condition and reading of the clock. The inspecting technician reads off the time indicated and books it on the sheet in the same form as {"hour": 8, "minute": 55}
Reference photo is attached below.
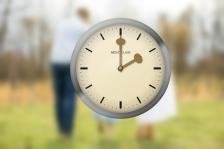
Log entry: {"hour": 2, "minute": 0}
